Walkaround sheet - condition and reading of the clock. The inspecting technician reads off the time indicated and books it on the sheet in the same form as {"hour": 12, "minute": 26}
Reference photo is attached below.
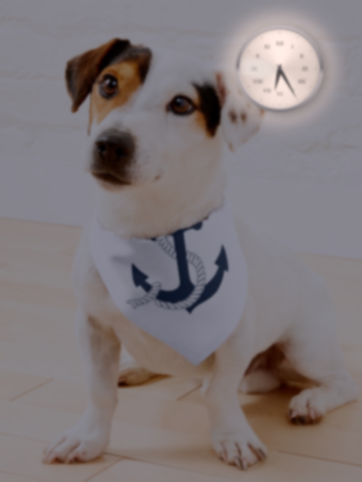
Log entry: {"hour": 6, "minute": 25}
